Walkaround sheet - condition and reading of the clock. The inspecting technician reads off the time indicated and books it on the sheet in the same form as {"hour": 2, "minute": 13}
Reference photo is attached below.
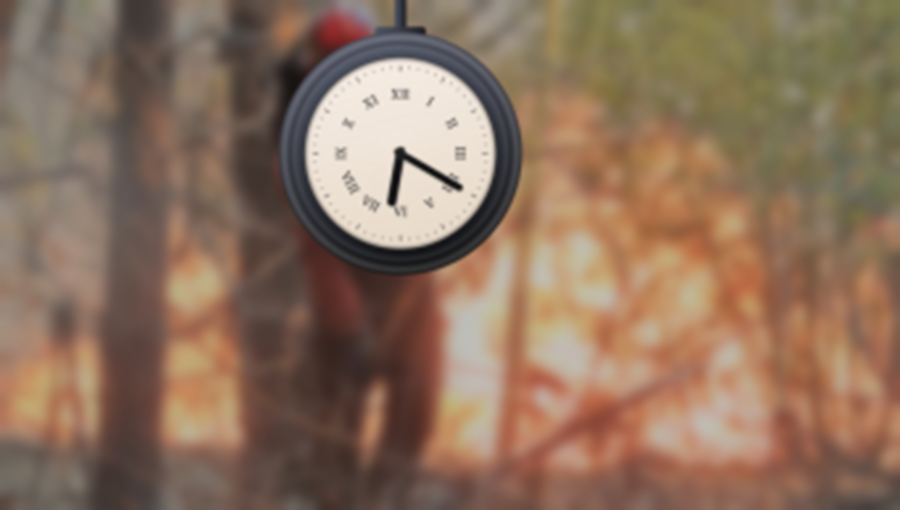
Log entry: {"hour": 6, "minute": 20}
